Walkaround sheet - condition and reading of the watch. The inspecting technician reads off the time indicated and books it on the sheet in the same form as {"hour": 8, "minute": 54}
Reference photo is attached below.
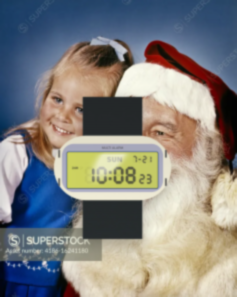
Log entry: {"hour": 10, "minute": 8}
